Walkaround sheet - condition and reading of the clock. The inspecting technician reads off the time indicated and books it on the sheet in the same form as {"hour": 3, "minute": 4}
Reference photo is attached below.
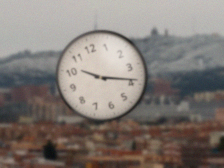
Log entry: {"hour": 10, "minute": 19}
